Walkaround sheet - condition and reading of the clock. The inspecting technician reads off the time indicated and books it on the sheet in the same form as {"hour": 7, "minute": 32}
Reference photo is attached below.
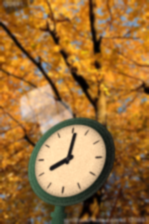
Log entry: {"hour": 8, "minute": 1}
